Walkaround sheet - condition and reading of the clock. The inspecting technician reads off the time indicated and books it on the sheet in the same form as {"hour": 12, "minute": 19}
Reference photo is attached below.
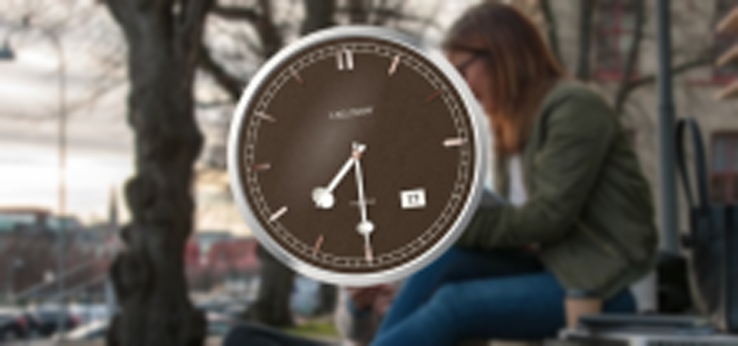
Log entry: {"hour": 7, "minute": 30}
